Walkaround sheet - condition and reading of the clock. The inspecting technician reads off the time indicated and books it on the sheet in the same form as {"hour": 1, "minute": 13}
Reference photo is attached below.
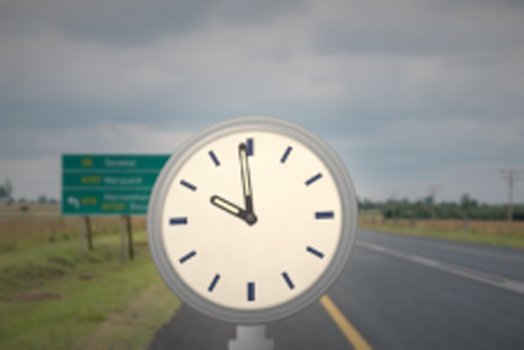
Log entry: {"hour": 9, "minute": 59}
